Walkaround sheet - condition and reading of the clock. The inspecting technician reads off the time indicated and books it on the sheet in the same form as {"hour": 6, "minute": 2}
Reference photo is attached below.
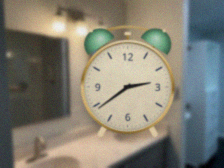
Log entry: {"hour": 2, "minute": 39}
